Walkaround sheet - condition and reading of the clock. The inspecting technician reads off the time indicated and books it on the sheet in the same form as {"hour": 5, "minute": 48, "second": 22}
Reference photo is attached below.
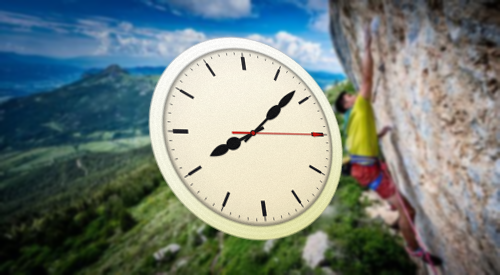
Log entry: {"hour": 8, "minute": 8, "second": 15}
